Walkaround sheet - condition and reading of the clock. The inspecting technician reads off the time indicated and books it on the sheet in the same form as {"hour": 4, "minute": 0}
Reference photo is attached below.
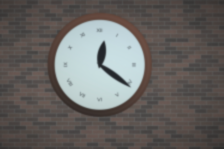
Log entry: {"hour": 12, "minute": 21}
